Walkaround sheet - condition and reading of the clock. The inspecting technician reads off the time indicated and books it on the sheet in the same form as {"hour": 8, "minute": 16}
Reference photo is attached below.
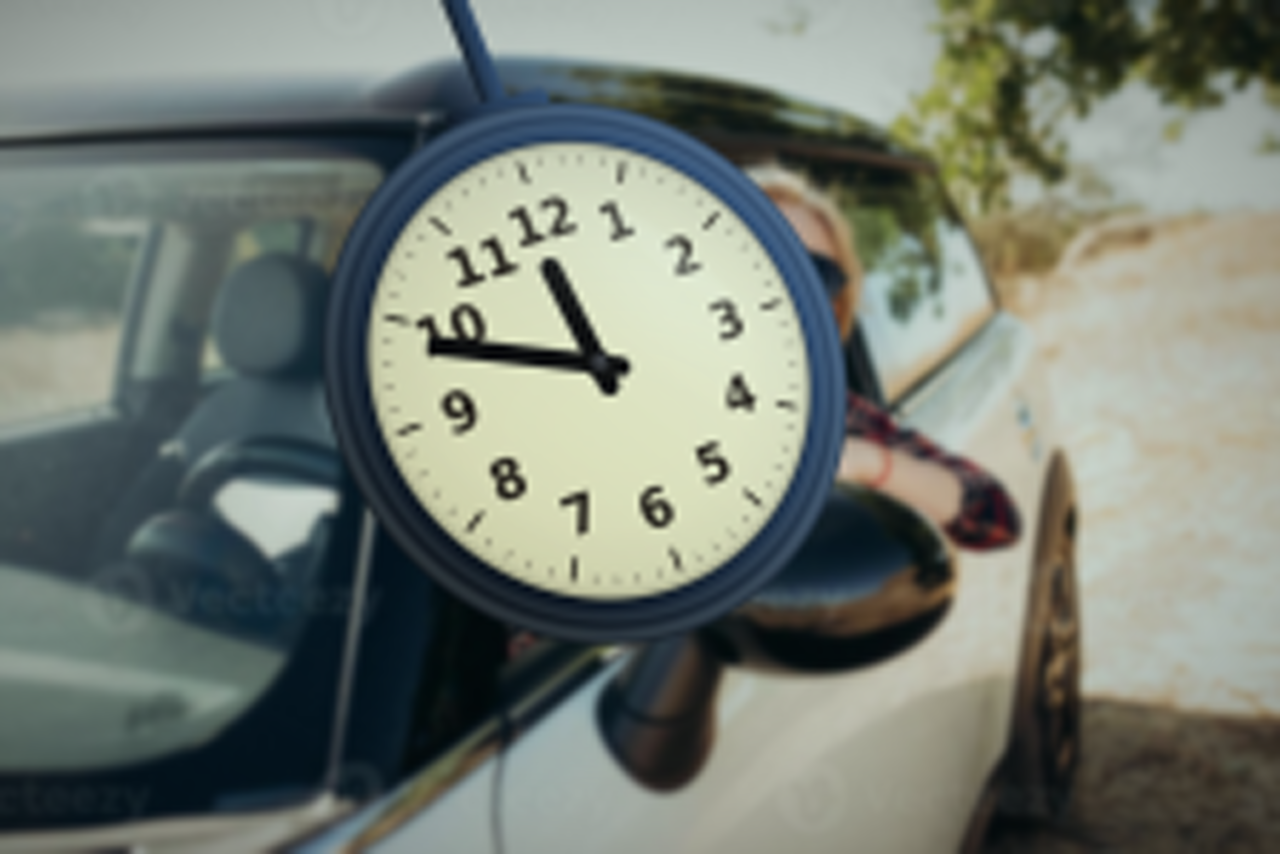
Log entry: {"hour": 11, "minute": 49}
